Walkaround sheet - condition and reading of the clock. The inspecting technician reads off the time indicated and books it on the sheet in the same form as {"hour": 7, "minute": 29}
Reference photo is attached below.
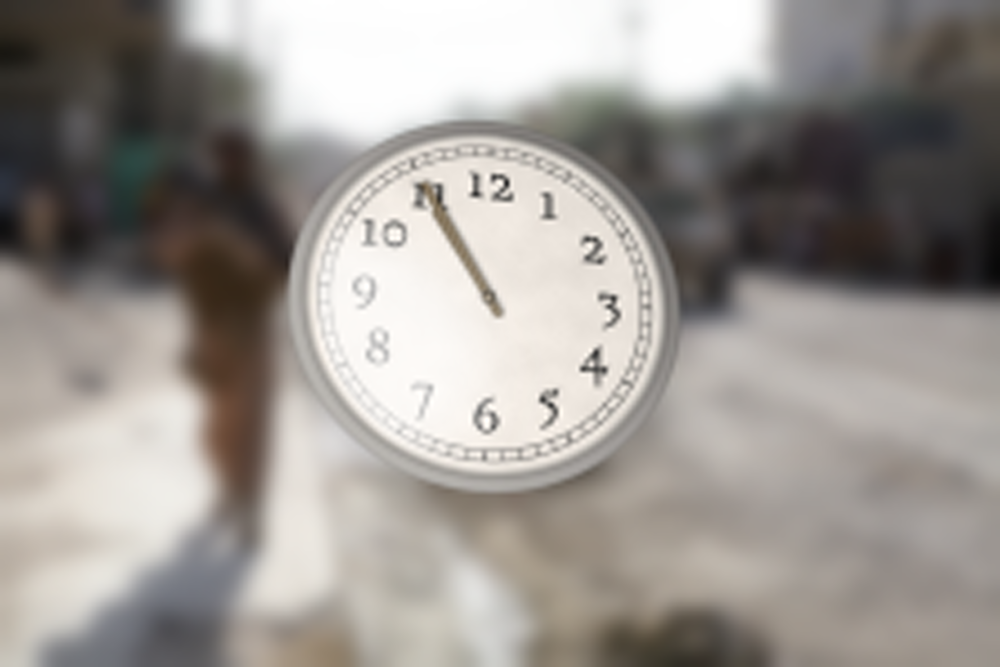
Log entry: {"hour": 10, "minute": 55}
